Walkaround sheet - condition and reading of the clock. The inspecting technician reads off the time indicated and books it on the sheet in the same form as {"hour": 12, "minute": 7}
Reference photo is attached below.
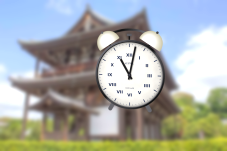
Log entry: {"hour": 11, "minute": 2}
